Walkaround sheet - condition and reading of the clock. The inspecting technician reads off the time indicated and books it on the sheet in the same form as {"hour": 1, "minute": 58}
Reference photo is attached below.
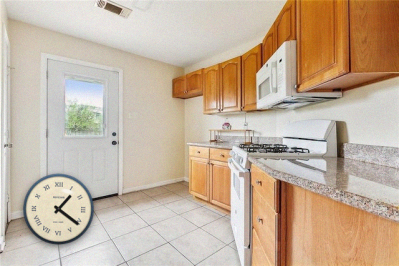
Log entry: {"hour": 1, "minute": 21}
